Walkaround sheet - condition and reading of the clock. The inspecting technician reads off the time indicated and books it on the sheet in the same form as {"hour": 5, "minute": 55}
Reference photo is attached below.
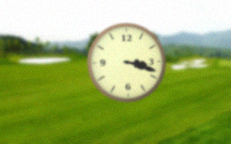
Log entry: {"hour": 3, "minute": 18}
